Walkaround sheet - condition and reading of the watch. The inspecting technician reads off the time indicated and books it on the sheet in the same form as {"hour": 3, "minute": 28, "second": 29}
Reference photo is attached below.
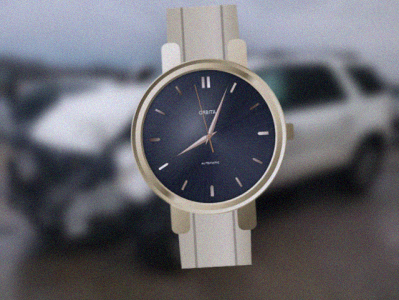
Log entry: {"hour": 8, "minute": 3, "second": 58}
